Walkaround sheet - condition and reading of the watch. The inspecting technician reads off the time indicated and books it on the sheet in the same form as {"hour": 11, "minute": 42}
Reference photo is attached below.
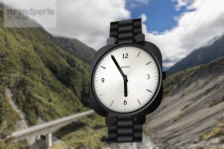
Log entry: {"hour": 5, "minute": 55}
